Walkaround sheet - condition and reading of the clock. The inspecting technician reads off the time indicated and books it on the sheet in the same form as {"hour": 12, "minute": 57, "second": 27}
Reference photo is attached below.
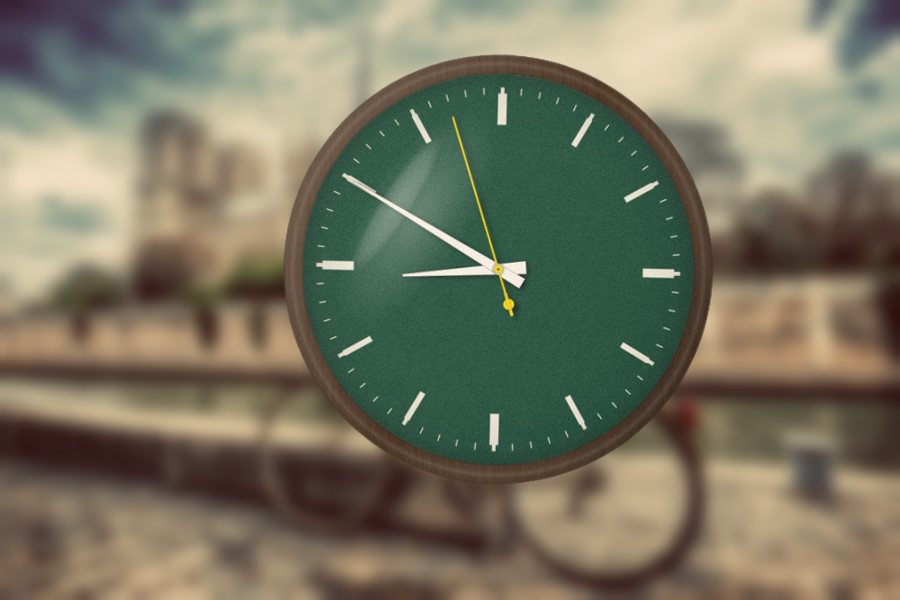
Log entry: {"hour": 8, "minute": 49, "second": 57}
